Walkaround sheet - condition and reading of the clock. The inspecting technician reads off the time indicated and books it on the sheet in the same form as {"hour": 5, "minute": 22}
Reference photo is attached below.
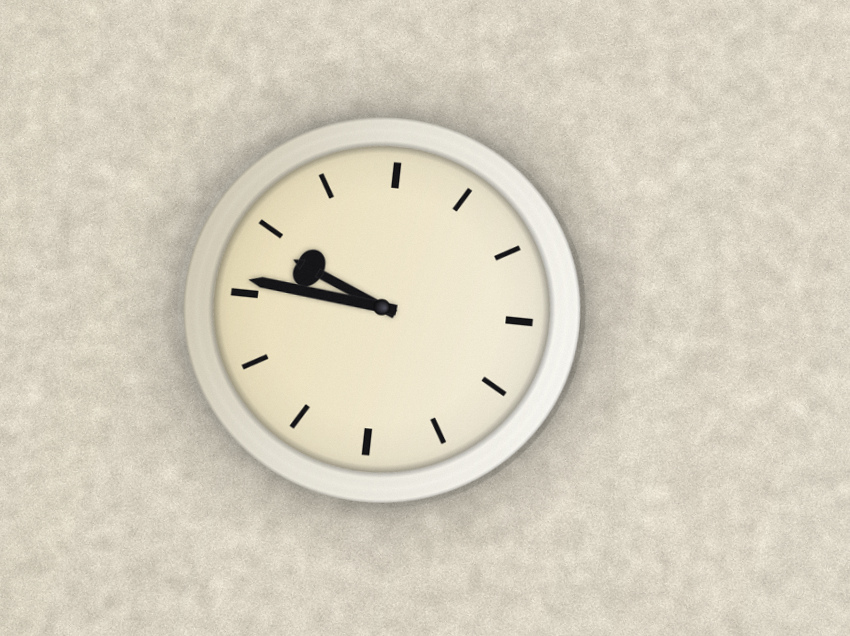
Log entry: {"hour": 9, "minute": 46}
